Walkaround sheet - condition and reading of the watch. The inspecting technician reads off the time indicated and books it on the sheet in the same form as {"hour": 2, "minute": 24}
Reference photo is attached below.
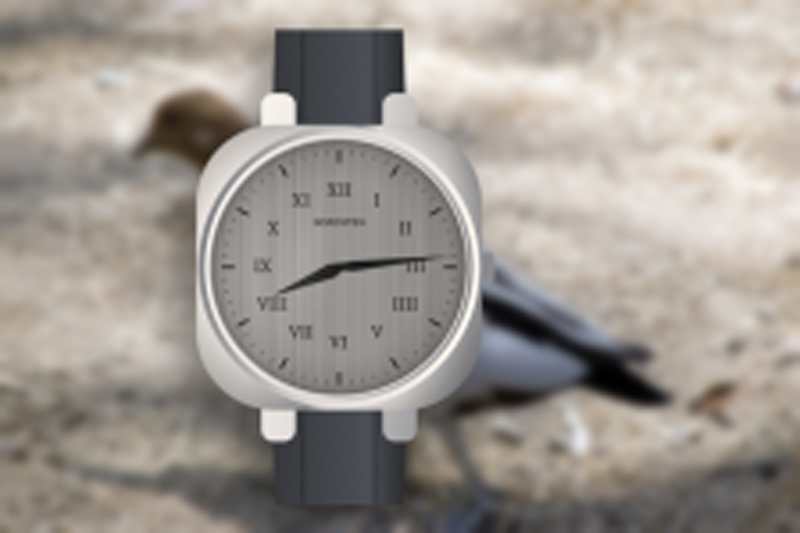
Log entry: {"hour": 8, "minute": 14}
